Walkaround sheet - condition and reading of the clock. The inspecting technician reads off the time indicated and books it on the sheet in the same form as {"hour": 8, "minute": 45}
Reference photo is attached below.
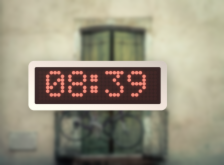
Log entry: {"hour": 8, "minute": 39}
